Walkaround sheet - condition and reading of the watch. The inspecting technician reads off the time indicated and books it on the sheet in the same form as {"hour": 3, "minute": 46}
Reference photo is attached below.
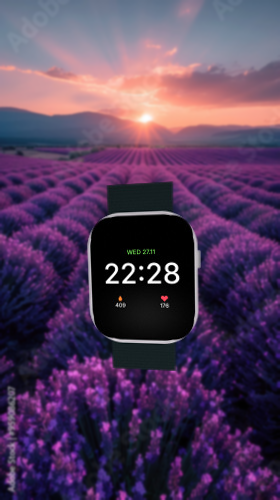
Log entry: {"hour": 22, "minute": 28}
